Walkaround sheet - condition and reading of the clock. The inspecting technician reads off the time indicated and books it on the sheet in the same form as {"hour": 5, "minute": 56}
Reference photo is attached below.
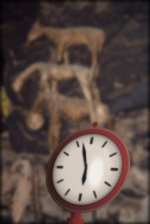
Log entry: {"hour": 5, "minute": 57}
